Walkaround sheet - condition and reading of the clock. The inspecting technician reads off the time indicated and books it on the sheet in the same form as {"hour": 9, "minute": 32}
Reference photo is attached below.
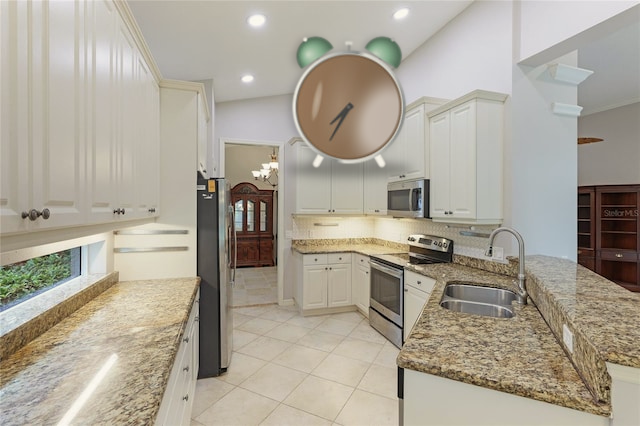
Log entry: {"hour": 7, "minute": 35}
